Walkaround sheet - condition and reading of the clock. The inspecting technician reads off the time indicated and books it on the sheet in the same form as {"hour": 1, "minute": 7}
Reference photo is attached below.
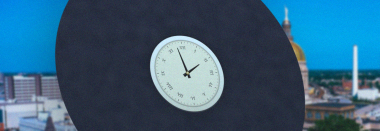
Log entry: {"hour": 1, "minute": 58}
